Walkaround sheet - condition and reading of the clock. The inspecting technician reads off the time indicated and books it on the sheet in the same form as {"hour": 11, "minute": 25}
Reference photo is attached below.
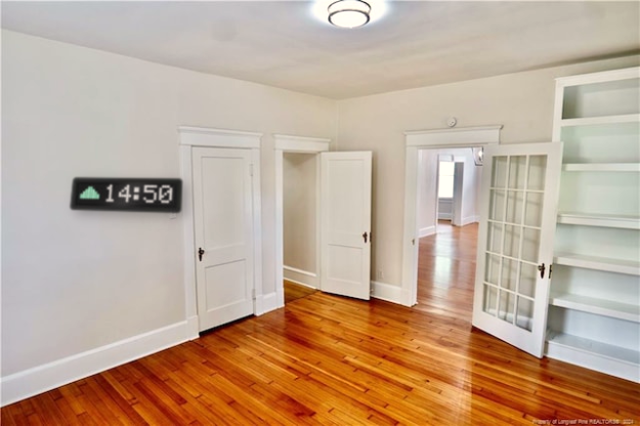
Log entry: {"hour": 14, "minute": 50}
